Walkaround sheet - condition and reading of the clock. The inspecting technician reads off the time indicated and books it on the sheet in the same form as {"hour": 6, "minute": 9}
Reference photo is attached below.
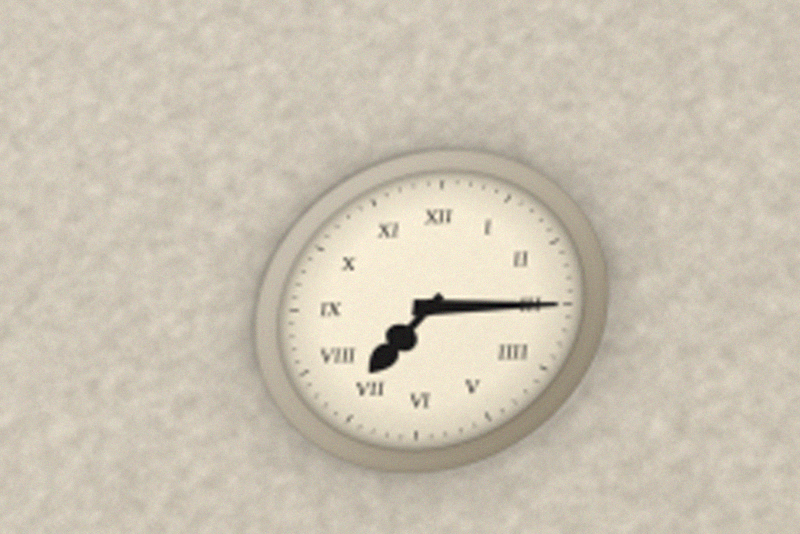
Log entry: {"hour": 7, "minute": 15}
